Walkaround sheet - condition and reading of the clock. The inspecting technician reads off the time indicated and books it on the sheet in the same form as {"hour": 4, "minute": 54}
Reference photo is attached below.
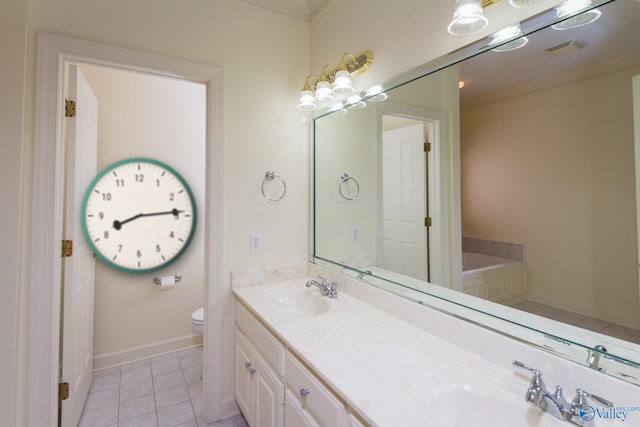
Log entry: {"hour": 8, "minute": 14}
